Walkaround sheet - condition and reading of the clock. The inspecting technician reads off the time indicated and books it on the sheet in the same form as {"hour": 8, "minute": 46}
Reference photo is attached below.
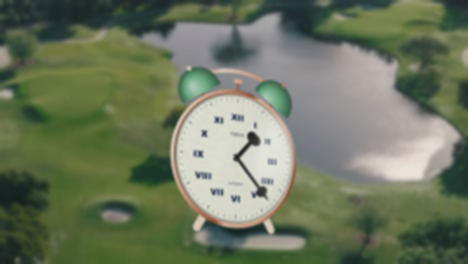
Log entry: {"hour": 1, "minute": 23}
